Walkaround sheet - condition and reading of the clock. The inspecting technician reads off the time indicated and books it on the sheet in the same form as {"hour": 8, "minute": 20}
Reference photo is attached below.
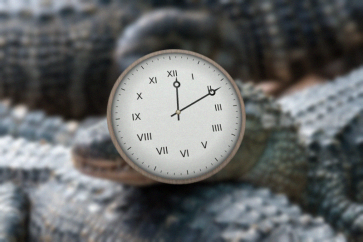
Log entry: {"hour": 12, "minute": 11}
